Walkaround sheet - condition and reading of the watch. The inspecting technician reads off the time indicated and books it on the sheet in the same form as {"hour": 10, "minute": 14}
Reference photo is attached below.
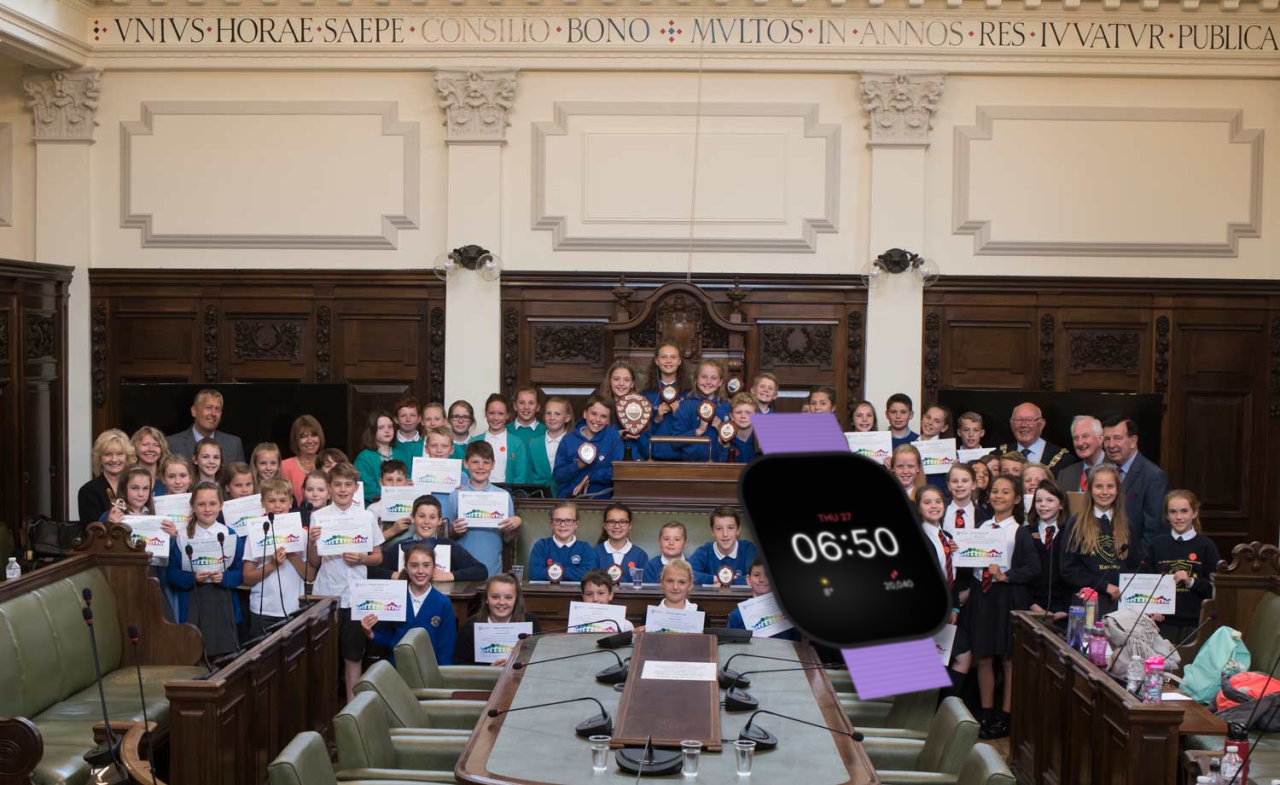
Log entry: {"hour": 6, "minute": 50}
